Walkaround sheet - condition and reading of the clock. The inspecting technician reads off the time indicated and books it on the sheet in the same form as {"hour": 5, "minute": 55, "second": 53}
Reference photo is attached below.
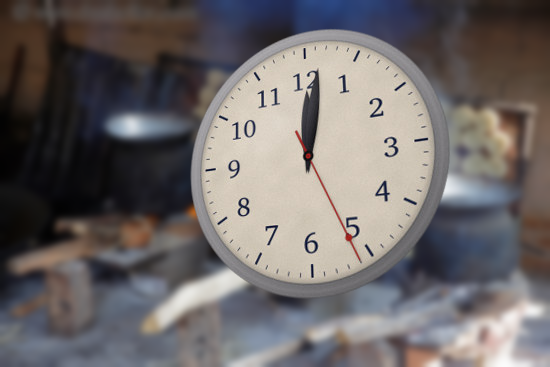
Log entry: {"hour": 12, "minute": 1, "second": 26}
